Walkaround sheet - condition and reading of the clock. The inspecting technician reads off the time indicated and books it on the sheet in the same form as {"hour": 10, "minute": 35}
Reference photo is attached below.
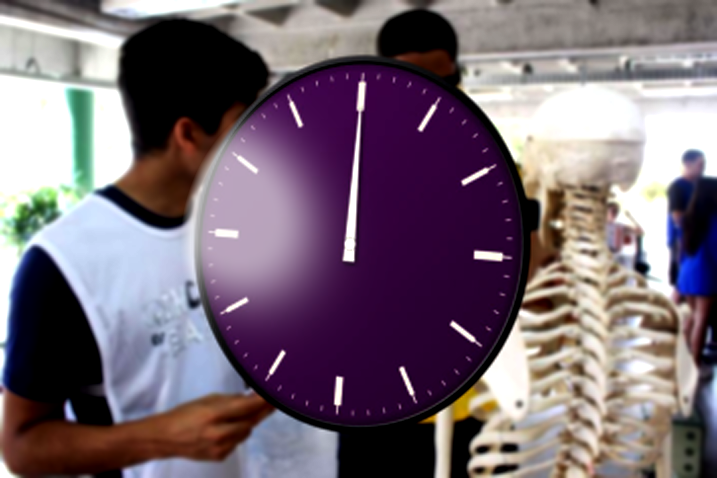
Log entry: {"hour": 12, "minute": 0}
